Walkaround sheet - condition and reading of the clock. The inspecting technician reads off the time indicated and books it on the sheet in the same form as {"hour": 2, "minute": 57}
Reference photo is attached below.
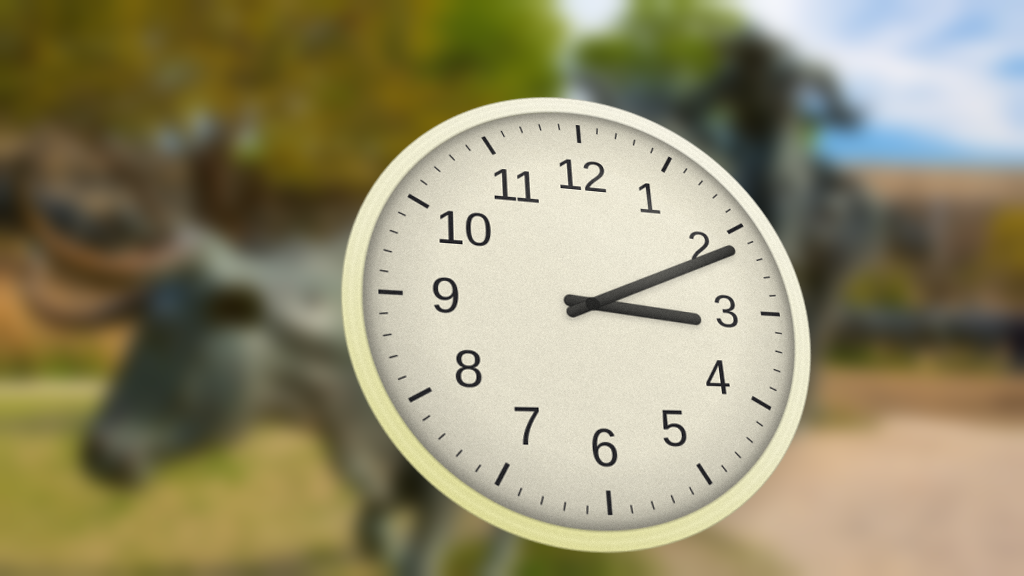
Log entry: {"hour": 3, "minute": 11}
